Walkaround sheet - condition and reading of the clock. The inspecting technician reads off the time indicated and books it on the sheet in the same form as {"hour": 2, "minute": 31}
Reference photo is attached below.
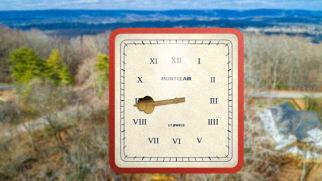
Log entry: {"hour": 8, "minute": 44}
